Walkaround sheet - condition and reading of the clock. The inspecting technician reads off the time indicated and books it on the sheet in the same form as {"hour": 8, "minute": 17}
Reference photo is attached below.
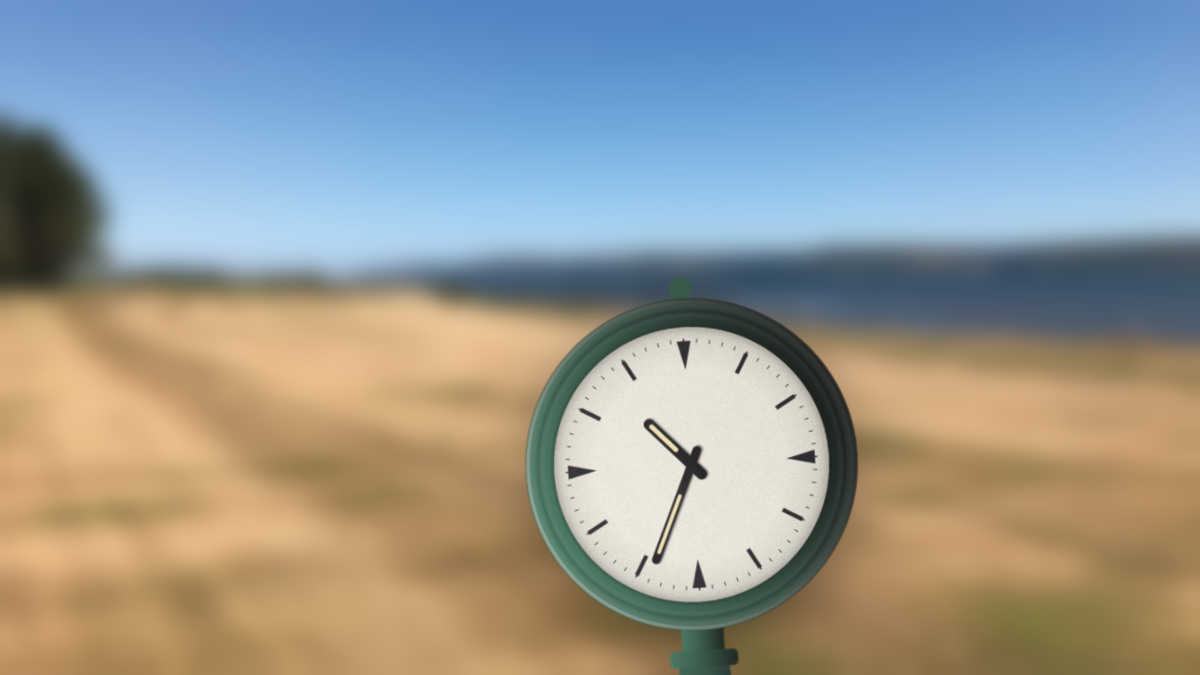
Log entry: {"hour": 10, "minute": 34}
